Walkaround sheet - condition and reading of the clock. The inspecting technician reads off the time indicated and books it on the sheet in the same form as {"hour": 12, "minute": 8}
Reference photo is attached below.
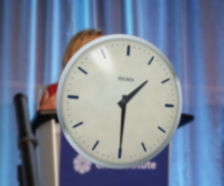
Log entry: {"hour": 1, "minute": 30}
